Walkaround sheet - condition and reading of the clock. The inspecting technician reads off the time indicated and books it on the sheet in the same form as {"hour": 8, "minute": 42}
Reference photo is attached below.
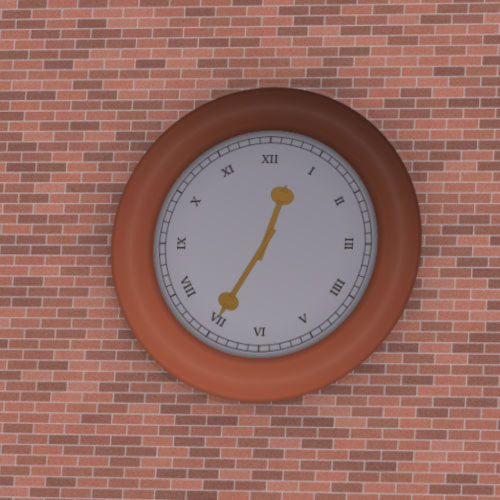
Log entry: {"hour": 12, "minute": 35}
